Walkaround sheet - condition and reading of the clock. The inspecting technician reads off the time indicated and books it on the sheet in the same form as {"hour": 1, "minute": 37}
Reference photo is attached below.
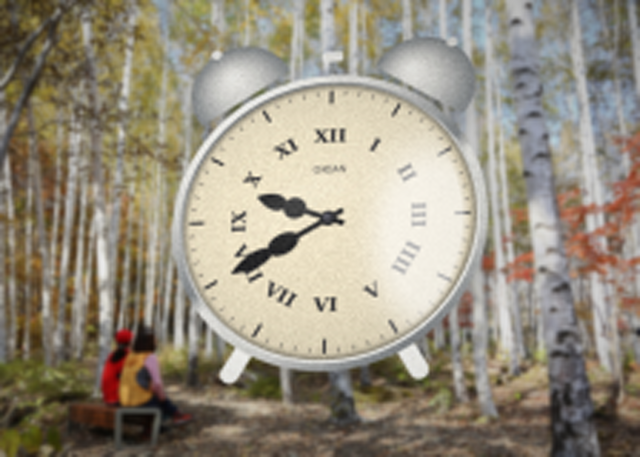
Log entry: {"hour": 9, "minute": 40}
